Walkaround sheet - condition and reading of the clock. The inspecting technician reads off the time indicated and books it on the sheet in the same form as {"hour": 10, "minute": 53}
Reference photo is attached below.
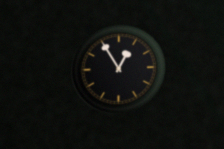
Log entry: {"hour": 12, "minute": 55}
